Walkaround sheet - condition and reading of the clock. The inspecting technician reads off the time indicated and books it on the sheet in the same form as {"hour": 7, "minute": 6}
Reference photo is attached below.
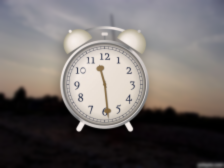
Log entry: {"hour": 11, "minute": 29}
